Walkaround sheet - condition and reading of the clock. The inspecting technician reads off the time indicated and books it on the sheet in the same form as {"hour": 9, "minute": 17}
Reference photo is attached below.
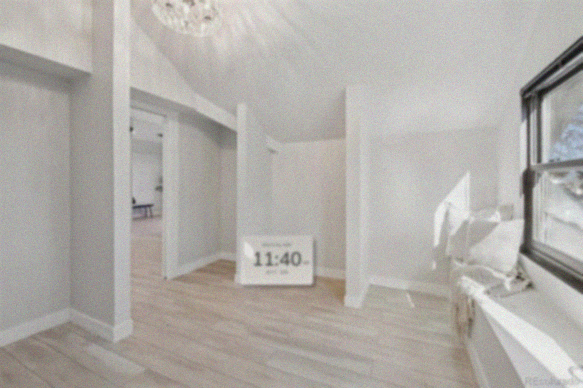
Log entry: {"hour": 11, "minute": 40}
